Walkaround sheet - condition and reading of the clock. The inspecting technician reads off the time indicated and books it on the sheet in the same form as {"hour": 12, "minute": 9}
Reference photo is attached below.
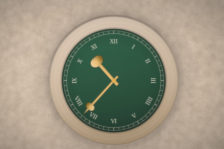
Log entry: {"hour": 10, "minute": 37}
